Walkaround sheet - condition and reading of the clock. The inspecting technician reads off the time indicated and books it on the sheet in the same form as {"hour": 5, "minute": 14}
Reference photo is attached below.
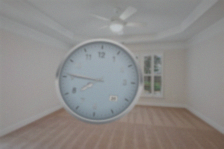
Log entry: {"hour": 7, "minute": 46}
